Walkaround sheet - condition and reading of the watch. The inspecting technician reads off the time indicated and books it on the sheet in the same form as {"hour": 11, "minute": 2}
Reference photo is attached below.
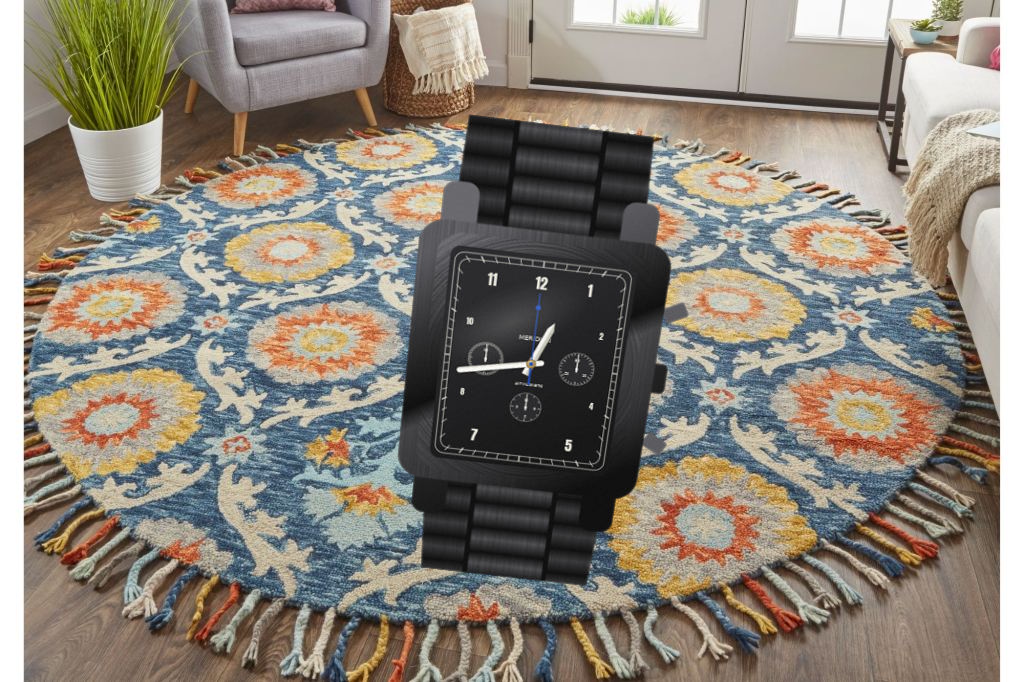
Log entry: {"hour": 12, "minute": 43}
